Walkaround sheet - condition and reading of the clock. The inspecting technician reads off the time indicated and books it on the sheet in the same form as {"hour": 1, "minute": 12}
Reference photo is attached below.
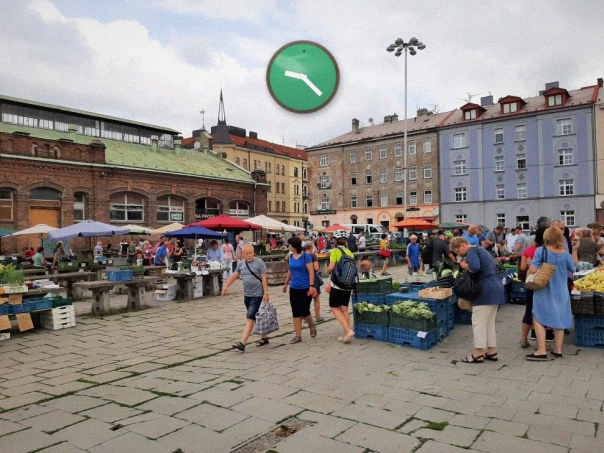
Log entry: {"hour": 9, "minute": 22}
